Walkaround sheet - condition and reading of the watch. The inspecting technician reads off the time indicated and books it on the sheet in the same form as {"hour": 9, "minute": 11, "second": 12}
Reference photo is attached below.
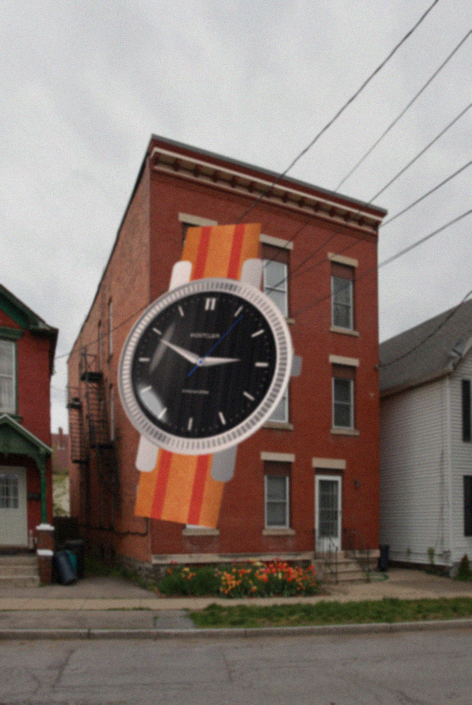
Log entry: {"hour": 2, "minute": 49, "second": 6}
